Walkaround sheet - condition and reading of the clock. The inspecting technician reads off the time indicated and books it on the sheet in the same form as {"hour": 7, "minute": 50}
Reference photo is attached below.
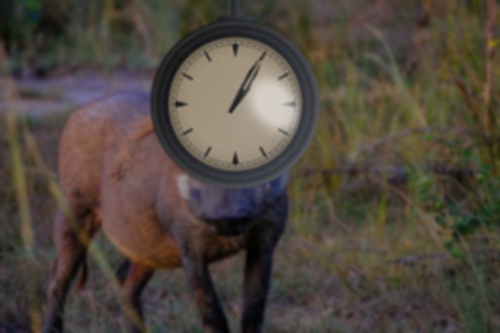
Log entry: {"hour": 1, "minute": 5}
